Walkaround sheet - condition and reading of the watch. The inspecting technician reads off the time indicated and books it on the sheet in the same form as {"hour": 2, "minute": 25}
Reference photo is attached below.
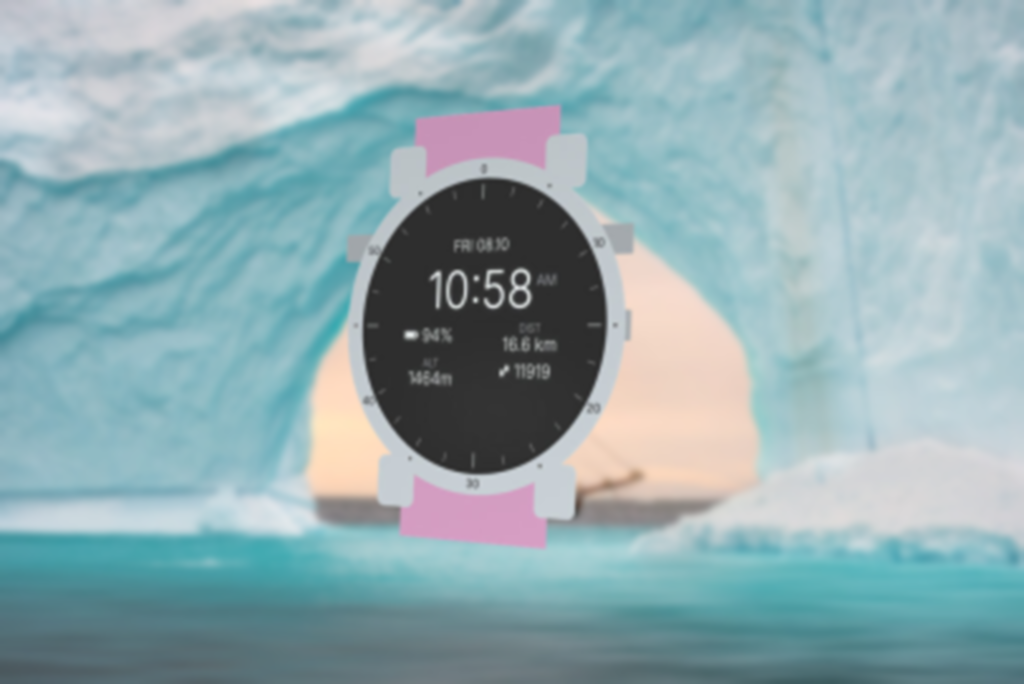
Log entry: {"hour": 10, "minute": 58}
